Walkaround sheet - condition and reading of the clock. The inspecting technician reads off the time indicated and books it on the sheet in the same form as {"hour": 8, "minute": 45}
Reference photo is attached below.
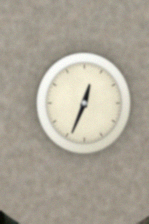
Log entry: {"hour": 12, "minute": 34}
